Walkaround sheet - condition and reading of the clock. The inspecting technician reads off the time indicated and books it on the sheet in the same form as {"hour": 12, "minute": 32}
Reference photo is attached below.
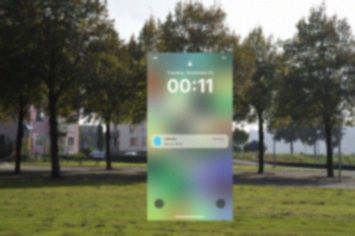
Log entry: {"hour": 0, "minute": 11}
